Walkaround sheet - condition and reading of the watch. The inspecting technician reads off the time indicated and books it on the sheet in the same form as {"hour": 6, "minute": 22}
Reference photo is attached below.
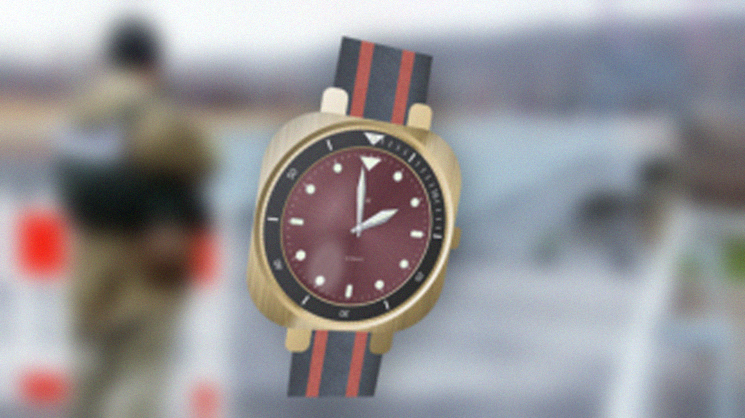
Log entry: {"hour": 1, "minute": 59}
